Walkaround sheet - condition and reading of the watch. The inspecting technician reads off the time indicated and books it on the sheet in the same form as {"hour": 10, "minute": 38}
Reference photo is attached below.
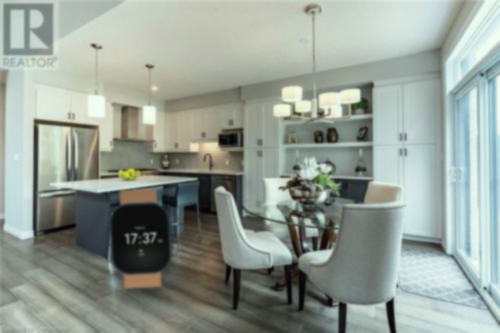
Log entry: {"hour": 17, "minute": 37}
